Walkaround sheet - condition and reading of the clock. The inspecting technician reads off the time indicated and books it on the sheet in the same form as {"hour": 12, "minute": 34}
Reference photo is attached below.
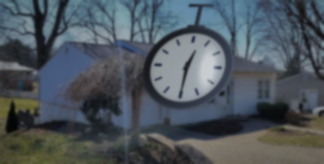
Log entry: {"hour": 12, "minute": 30}
